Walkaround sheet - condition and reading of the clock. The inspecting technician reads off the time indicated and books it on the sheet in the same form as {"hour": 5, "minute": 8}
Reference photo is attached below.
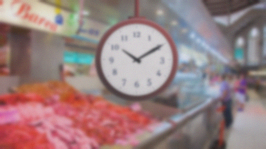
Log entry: {"hour": 10, "minute": 10}
